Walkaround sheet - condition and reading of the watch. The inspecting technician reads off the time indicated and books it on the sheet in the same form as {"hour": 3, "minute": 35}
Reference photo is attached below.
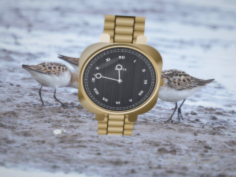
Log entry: {"hour": 11, "minute": 47}
